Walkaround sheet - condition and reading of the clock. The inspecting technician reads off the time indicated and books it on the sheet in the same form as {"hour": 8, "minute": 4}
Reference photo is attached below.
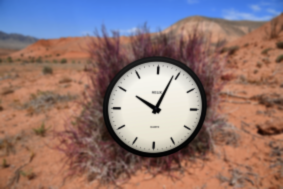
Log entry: {"hour": 10, "minute": 4}
